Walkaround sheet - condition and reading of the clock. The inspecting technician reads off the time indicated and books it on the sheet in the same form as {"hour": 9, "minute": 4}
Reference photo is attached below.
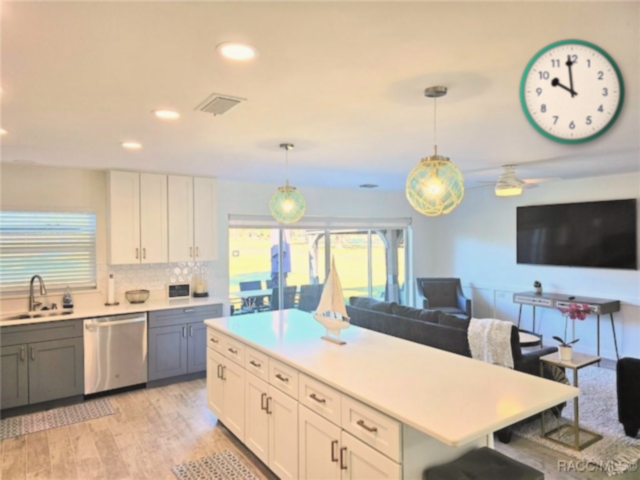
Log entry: {"hour": 9, "minute": 59}
